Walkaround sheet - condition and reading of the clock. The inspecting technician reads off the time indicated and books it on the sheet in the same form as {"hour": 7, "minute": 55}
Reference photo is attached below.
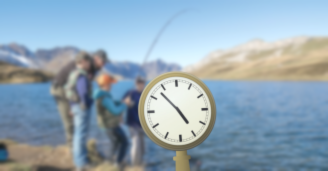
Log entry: {"hour": 4, "minute": 53}
